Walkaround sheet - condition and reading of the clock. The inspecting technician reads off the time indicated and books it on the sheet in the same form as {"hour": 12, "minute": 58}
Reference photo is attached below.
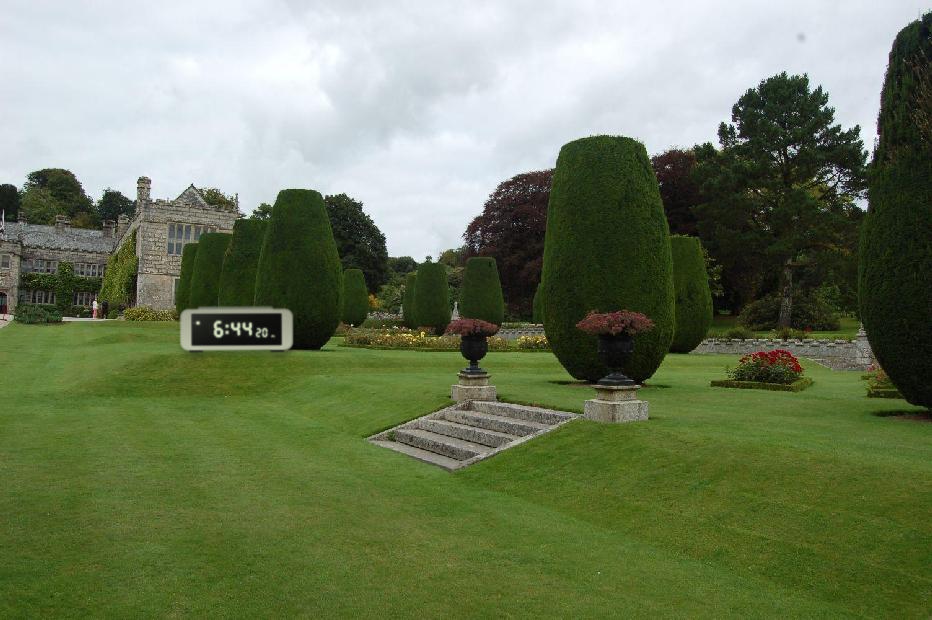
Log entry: {"hour": 6, "minute": 44}
